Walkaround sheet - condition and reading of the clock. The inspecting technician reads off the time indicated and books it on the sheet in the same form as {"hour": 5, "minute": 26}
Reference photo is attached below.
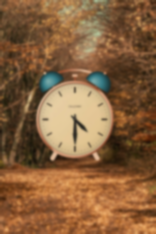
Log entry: {"hour": 4, "minute": 30}
